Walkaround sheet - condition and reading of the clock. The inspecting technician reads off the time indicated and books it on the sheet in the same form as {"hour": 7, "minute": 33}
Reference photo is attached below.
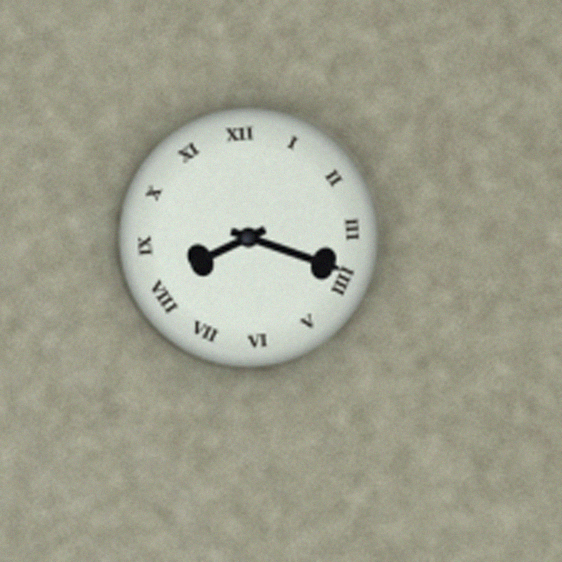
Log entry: {"hour": 8, "minute": 19}
